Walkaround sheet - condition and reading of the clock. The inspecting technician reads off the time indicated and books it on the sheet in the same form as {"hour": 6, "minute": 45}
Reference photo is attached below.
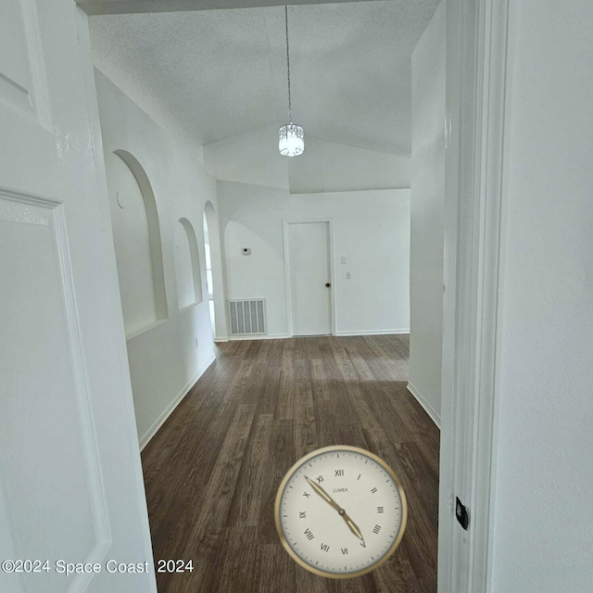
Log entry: {"hour": 4, "minute": 53}
